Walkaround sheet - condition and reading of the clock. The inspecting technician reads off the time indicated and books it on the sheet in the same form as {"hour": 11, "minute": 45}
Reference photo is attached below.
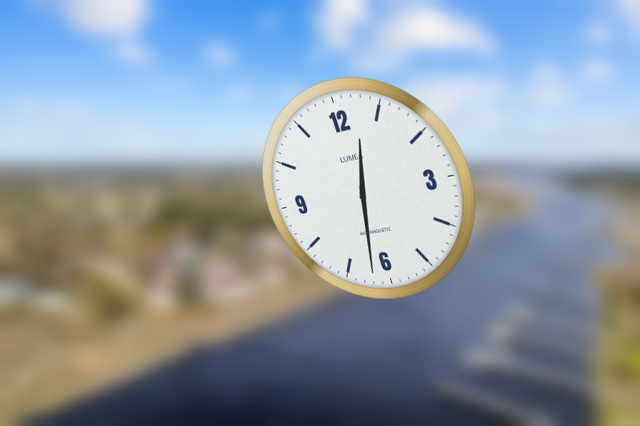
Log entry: {"hour": 12, "minute": 32}
